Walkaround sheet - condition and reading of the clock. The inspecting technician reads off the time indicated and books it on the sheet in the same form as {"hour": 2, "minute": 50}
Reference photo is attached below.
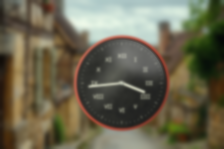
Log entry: {"hour": 3, "minute": 44}
